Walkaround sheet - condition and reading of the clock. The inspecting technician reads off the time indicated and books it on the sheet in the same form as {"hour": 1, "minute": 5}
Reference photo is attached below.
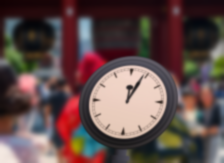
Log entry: {"hour": 12, "minute": 4}
